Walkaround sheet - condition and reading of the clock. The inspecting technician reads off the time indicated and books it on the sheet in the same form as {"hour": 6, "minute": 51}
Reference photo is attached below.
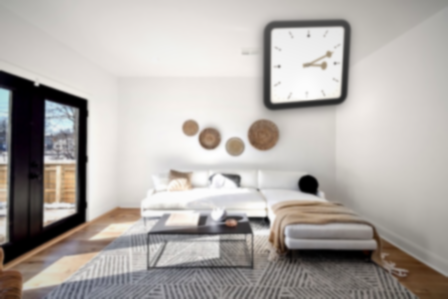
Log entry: {"hour": 3, "minute": 11}
